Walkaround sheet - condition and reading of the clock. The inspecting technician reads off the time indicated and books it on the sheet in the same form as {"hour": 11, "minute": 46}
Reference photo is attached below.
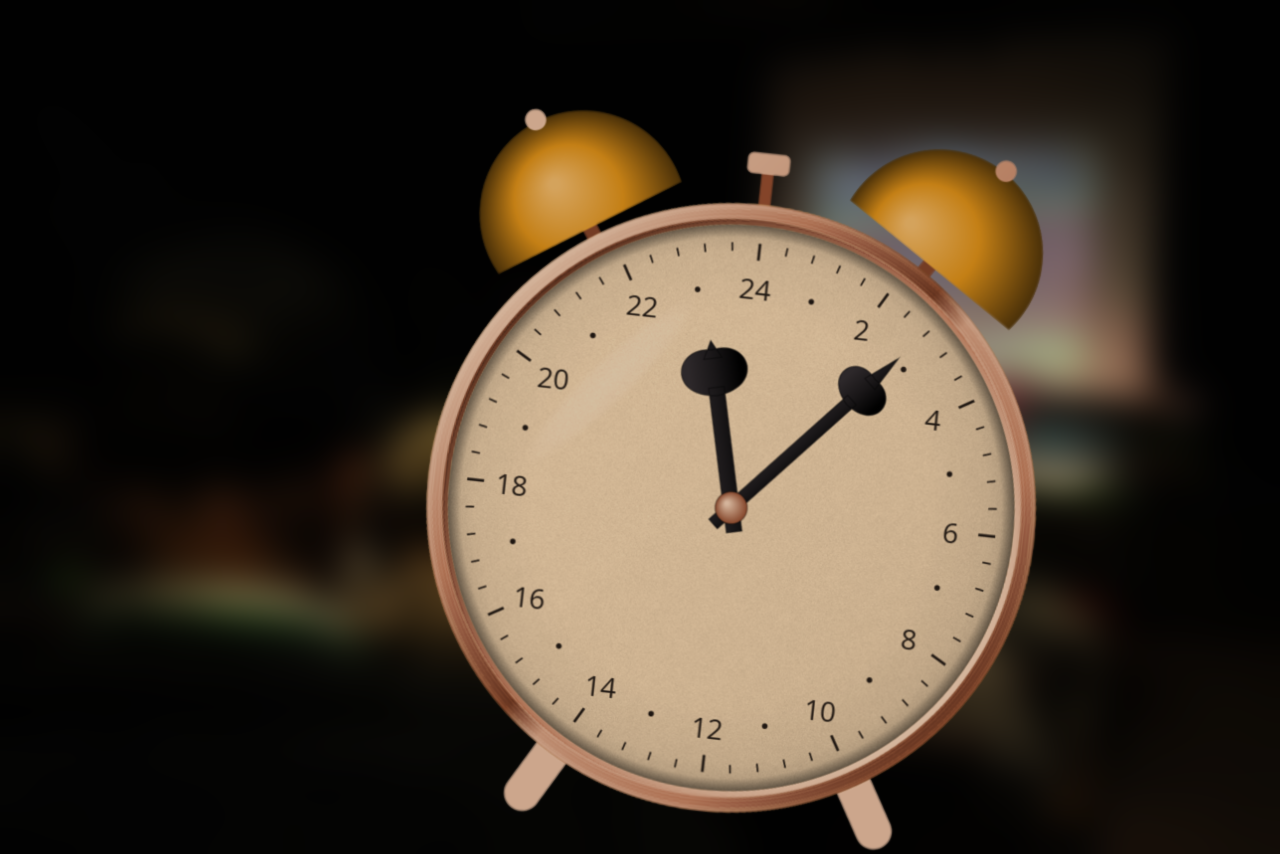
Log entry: {"hour": 23, "minute": 7}
